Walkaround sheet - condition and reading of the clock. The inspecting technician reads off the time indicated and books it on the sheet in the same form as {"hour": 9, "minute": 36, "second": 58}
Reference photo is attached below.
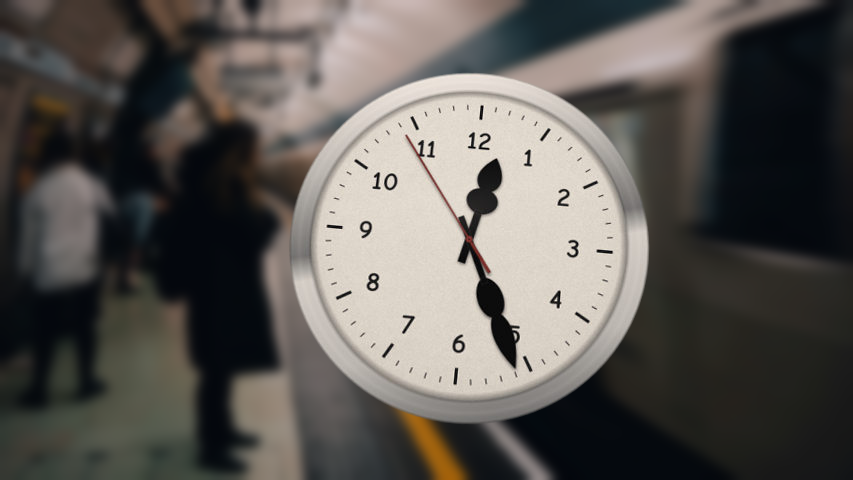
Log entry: {"hour": 12, "minute": 25, "second": 54}
